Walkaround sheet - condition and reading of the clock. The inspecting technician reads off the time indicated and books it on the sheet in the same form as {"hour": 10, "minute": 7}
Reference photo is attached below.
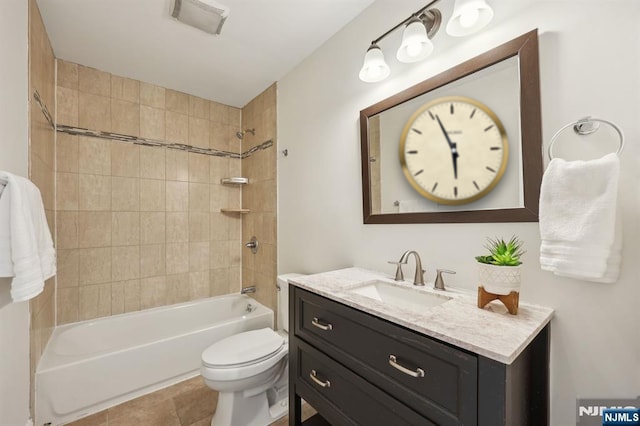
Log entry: {"hour": 5, "minute": 56}
